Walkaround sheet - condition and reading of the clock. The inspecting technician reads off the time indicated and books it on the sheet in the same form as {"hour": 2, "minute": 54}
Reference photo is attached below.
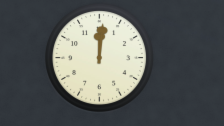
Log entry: {"hour": 12, "minute": 1}
